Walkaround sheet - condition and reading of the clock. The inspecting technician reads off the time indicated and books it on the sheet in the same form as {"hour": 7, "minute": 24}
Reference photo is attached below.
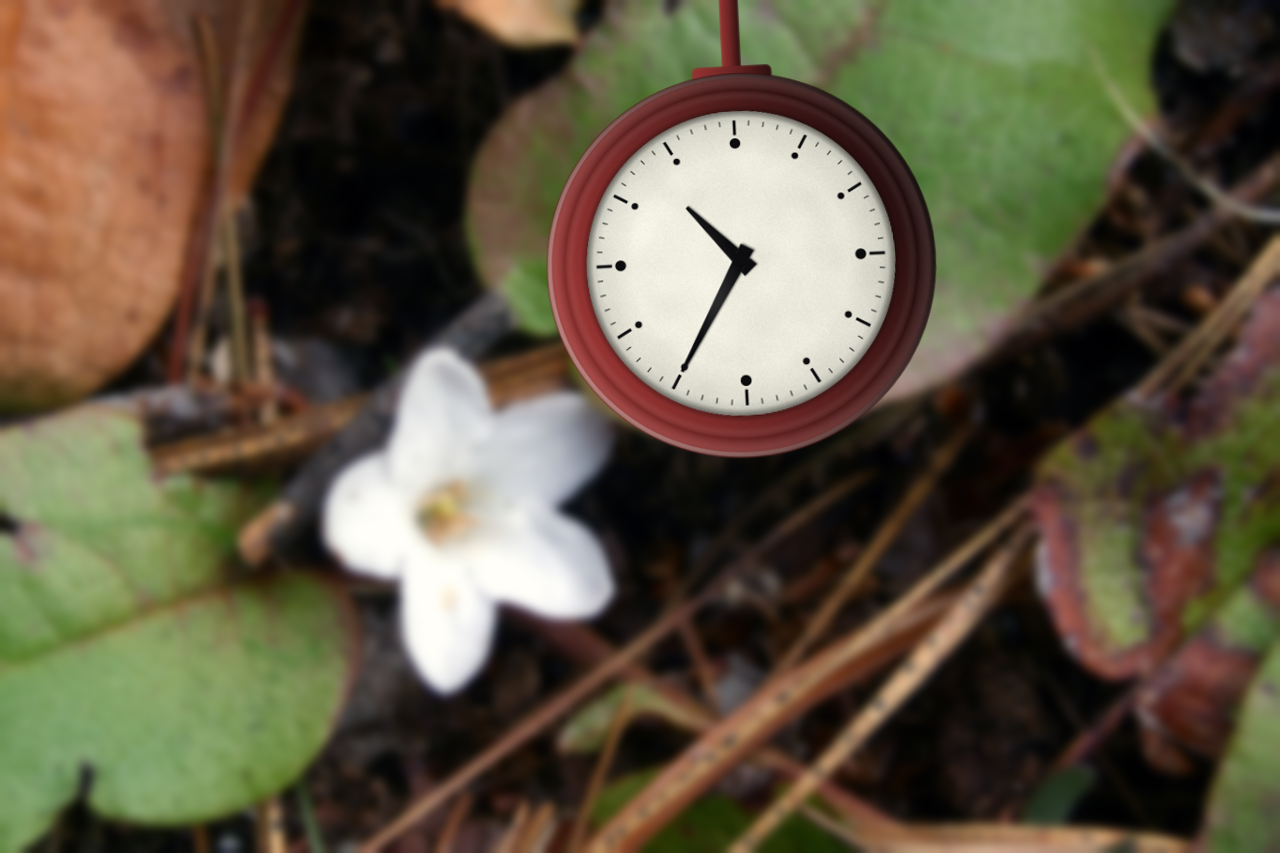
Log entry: {"hour": 10, "minute": 35}
